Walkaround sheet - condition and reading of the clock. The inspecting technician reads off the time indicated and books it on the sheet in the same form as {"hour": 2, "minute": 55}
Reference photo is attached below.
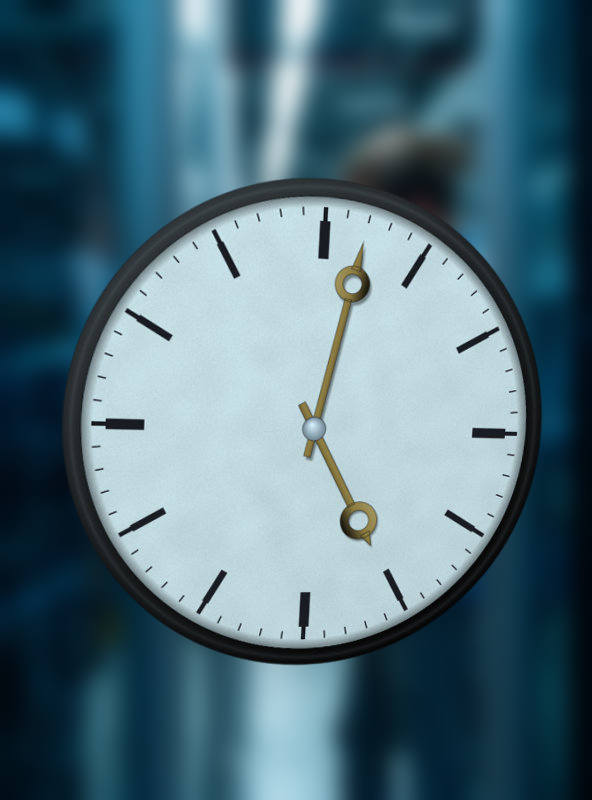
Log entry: {"hour": 5, "minute": 2}
